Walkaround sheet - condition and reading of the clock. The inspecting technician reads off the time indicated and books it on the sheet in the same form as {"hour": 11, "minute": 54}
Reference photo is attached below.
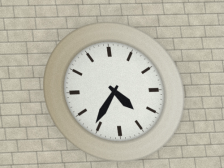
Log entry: {"hour": 4, "minute": 36}
